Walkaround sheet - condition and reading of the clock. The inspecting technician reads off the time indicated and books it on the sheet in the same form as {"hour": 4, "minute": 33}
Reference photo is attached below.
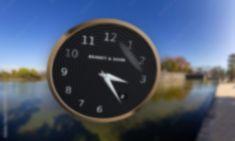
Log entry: {"hour": 3, "minute": 24}
